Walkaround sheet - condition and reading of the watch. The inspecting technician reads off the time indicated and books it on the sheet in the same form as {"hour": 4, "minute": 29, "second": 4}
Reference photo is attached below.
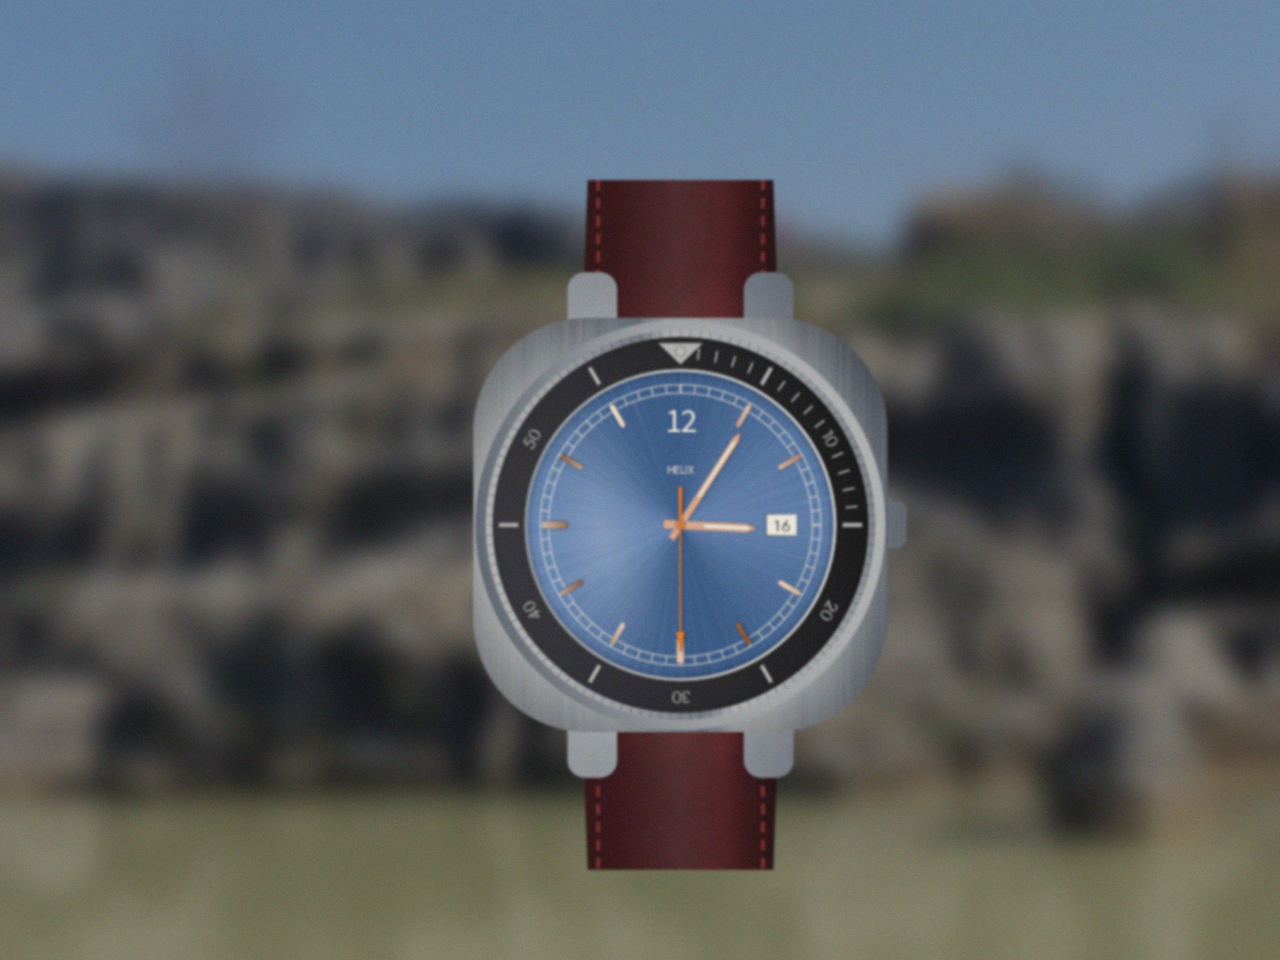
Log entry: {"hour": 3, "minute": 5, "second": 30}
